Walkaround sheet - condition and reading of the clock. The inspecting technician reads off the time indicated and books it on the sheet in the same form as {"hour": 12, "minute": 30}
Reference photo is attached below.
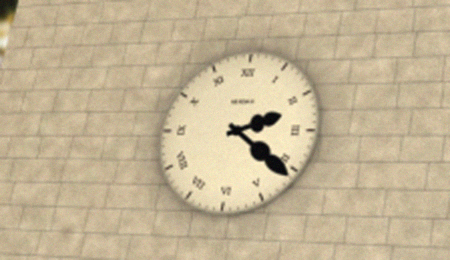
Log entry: {"hour": 2, "minute": 21}
